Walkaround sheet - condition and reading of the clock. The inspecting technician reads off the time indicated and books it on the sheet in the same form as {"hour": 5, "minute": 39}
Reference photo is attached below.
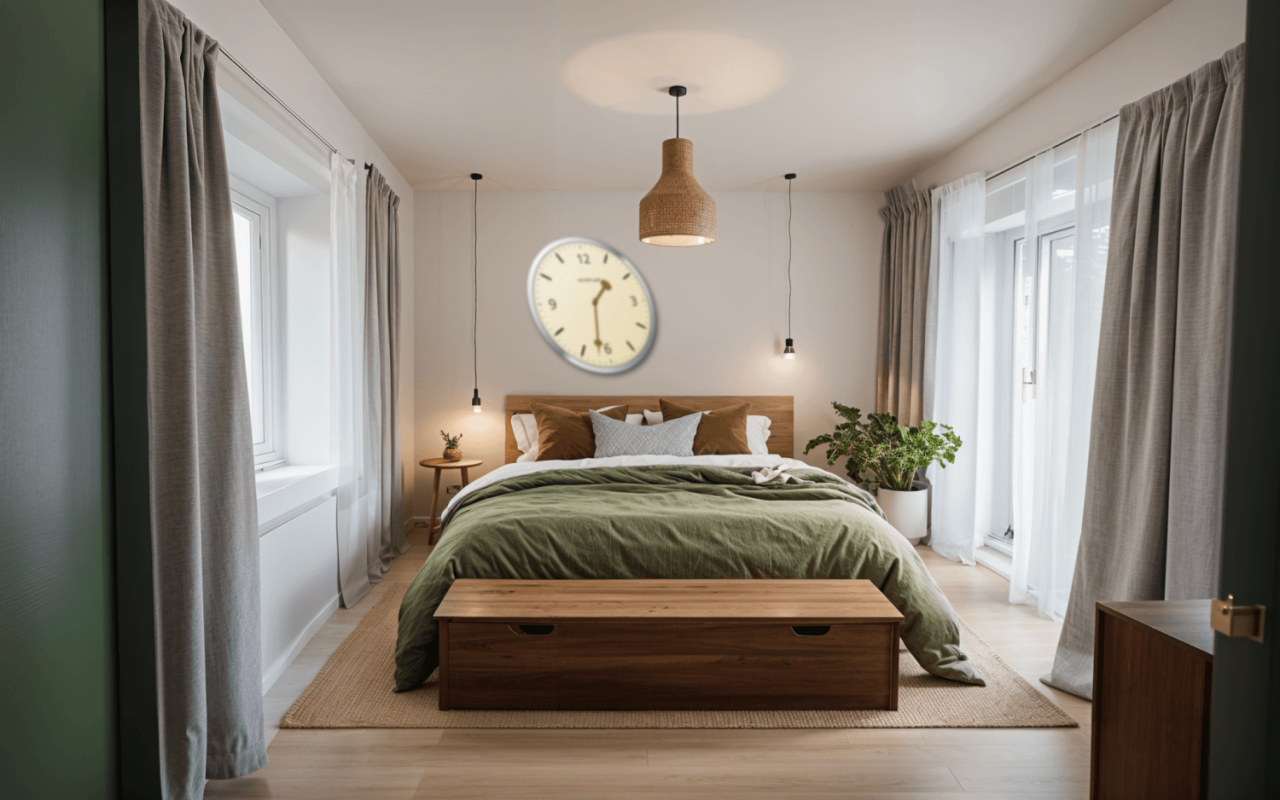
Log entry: {"hour": 1, "minute": 32}
